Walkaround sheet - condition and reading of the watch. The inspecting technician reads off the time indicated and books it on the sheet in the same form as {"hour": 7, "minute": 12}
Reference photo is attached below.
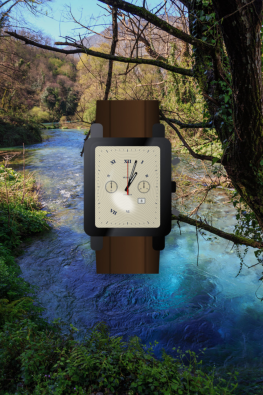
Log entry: {"hour": 1, "minute": 3}
